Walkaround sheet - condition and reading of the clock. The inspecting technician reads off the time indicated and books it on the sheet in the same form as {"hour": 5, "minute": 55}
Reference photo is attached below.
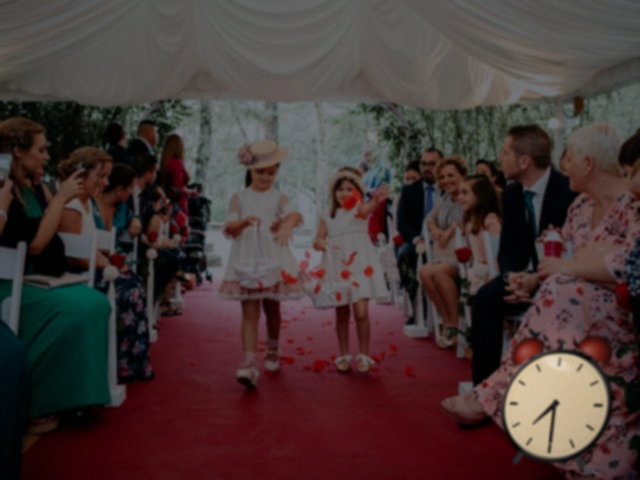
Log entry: {"hour": 7, "minute": 30}
